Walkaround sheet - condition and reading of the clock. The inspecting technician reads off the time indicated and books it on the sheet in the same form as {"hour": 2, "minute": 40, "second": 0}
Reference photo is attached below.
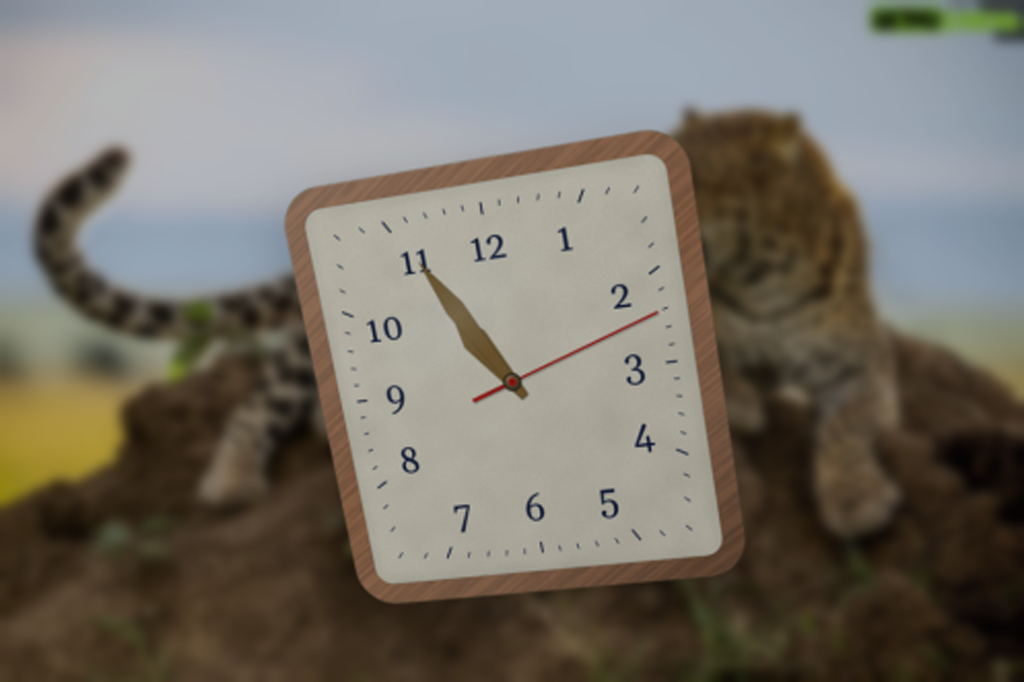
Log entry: {"hour": 10, "minute": 55, "second": 12}
